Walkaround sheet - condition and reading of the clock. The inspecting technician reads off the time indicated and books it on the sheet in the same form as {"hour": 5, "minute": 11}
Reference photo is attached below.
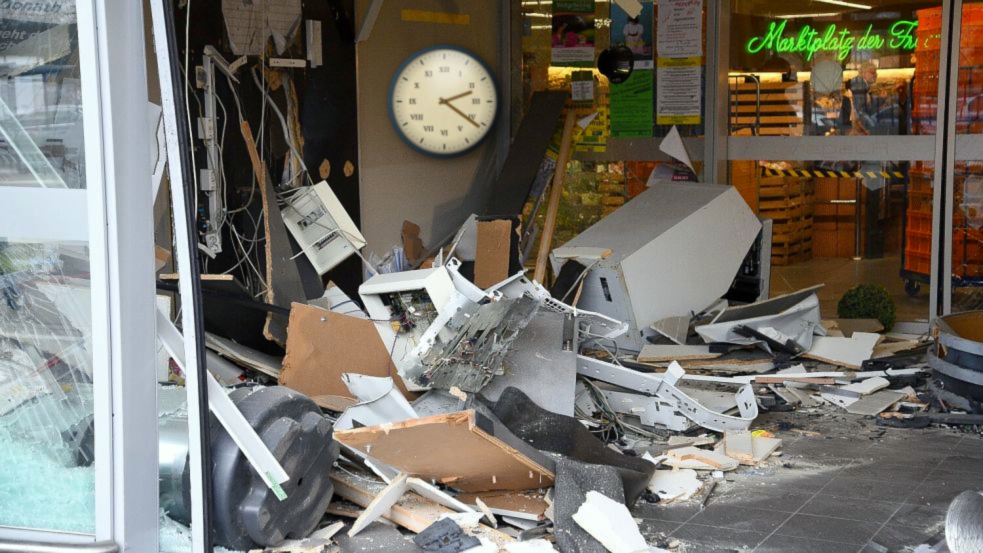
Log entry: {"hour": 2, "minute": 21}
